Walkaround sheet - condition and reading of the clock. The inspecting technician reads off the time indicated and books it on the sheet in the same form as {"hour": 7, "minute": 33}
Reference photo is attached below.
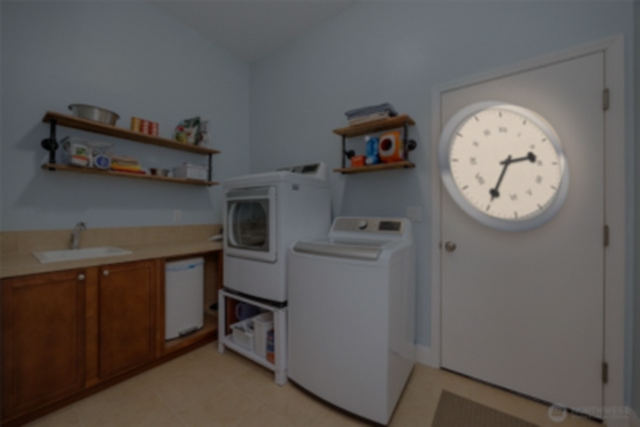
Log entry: {"hour": 2, "minute": 35}
